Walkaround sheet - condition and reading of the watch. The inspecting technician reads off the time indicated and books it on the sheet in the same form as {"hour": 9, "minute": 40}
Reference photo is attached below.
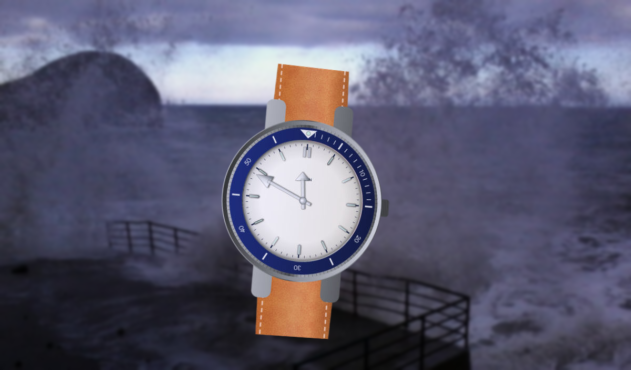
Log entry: {"hour": 11, "minute": 49}
